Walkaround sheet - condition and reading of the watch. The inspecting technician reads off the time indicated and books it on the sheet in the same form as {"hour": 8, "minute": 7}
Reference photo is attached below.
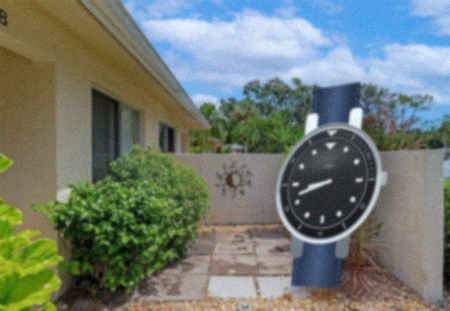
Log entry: {"hour": 8, "minute": 42}
